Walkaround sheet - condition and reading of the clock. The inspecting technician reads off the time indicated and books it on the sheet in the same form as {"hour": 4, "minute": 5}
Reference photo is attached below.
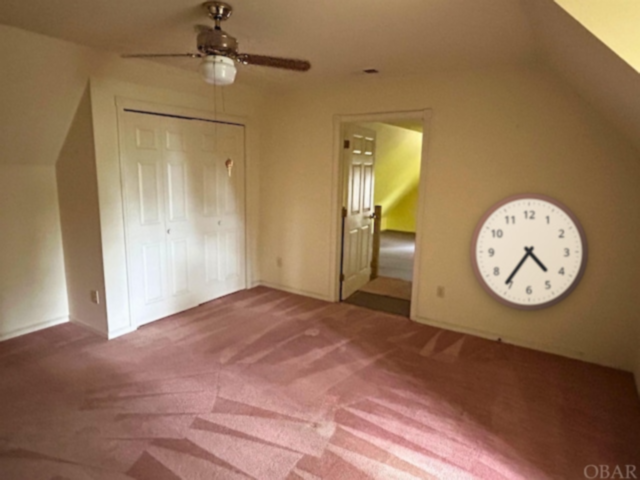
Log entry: {"hour": 4, "minute": 36}
